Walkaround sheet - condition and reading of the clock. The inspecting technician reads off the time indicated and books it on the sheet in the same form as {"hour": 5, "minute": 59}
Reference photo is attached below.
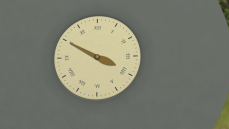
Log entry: {"hour": 3, "minute": 50}
